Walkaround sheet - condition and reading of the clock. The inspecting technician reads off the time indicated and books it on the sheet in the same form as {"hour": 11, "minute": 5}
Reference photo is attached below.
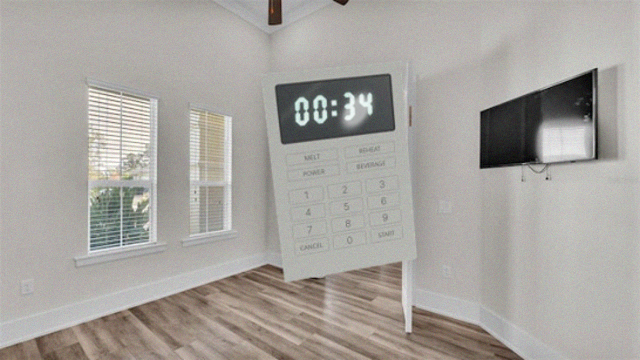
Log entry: {"hour": 0, "minute": 34}
